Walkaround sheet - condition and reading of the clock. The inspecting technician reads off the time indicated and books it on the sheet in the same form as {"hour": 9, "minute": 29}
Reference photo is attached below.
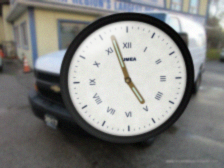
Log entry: {"hour": 4, "minute": 57}
